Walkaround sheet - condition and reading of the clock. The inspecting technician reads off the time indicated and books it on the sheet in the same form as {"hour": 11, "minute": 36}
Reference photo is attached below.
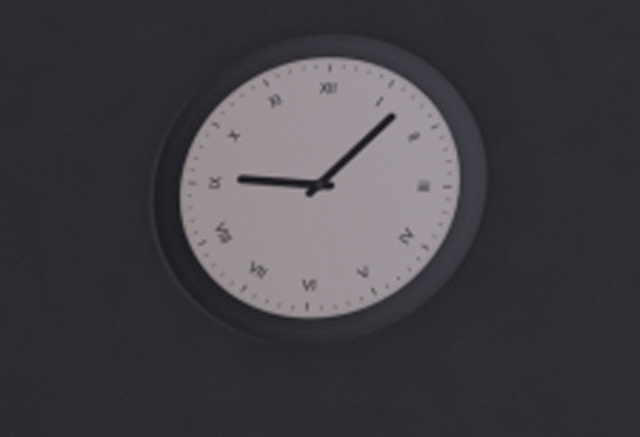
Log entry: {"hour": 9, "minute": 7}
